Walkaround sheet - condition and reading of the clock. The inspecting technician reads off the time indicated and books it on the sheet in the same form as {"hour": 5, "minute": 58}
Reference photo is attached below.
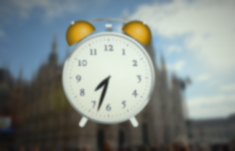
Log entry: {"hour": 7, "minute": 33}
